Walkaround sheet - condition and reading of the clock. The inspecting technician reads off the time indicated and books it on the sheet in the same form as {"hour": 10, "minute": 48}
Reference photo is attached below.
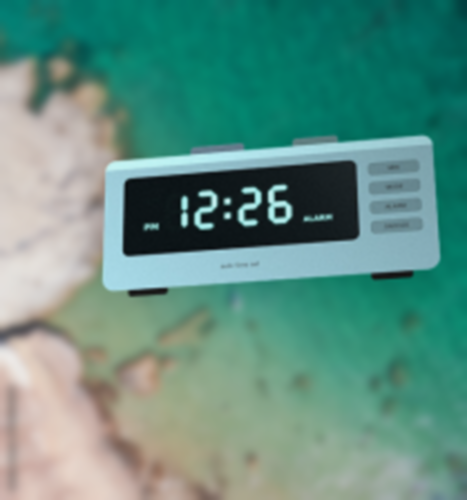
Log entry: {"hour": 12, "minute": 26}
